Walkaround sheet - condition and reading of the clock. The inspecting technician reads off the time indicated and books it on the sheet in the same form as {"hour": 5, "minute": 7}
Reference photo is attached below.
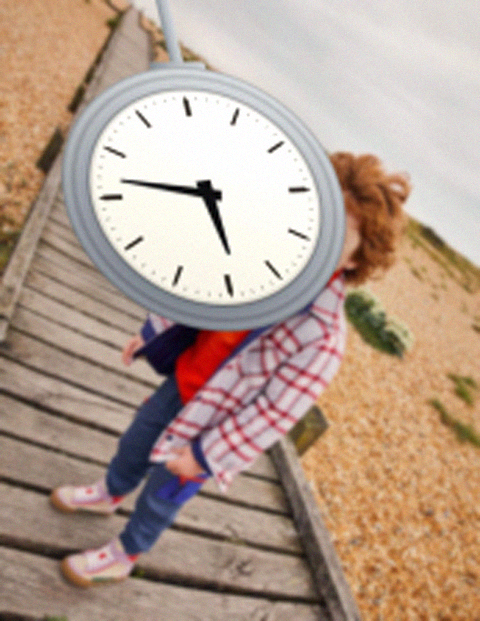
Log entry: {"hour": 5, "minute": 47}
